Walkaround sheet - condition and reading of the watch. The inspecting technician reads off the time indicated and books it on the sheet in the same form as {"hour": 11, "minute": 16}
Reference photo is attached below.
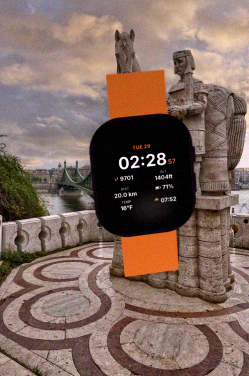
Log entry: {"hour": 2, "minute": 28}
